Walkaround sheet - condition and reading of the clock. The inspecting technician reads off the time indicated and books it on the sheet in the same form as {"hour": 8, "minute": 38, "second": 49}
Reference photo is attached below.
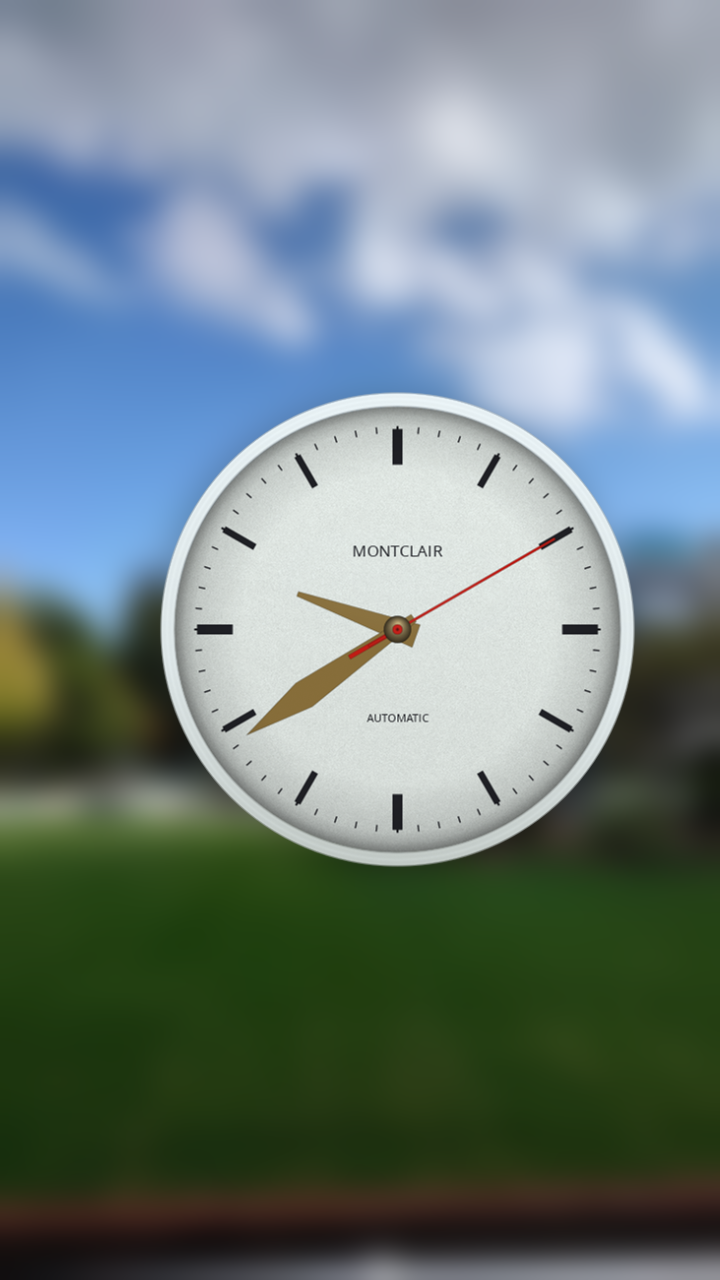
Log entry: {"hour": 9, "minute": 39, "second": 10}
